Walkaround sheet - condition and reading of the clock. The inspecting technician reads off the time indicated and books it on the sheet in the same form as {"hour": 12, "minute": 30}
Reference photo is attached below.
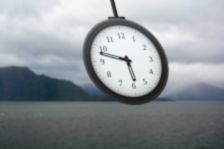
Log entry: {"hour": 5, "minute": 48}
